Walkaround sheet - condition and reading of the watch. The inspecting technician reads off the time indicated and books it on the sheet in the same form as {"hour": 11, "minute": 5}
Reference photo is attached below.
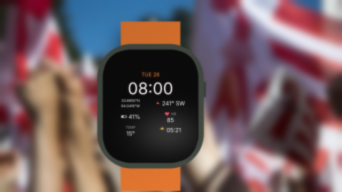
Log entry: {"hour": 8, "minute": 0}
